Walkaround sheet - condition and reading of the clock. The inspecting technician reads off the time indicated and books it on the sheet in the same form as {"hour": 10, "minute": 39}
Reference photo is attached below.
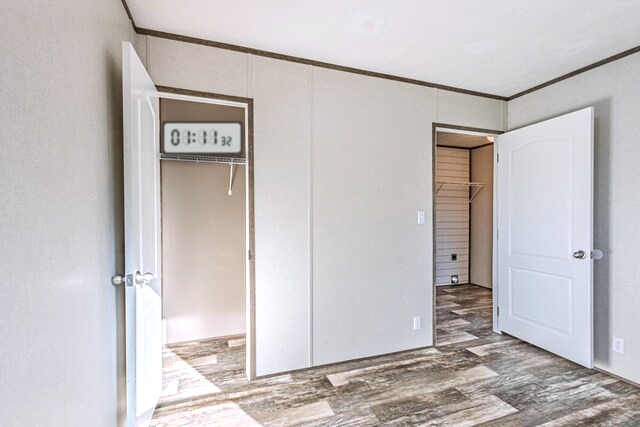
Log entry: {"hour": 1, "minute": 11}
